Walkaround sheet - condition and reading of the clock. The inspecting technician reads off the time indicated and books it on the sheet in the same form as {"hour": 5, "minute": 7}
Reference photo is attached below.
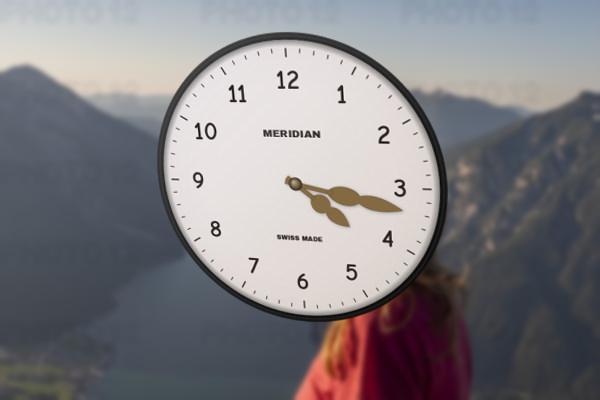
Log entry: {"hour": 4, "minute": 17}
